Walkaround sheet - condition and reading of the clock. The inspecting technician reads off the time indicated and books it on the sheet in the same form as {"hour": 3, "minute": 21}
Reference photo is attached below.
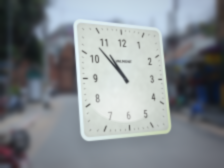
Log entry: {"hour": 10, "minute": 53}
